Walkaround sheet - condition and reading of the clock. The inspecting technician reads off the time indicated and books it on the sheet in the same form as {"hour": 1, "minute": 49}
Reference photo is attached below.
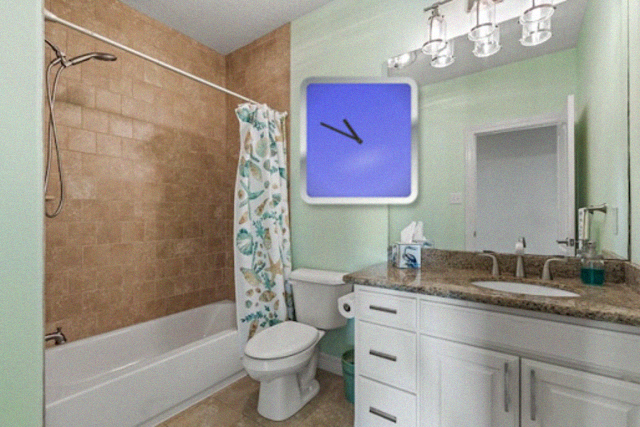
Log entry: {"hour": 10, "minute": 49}
